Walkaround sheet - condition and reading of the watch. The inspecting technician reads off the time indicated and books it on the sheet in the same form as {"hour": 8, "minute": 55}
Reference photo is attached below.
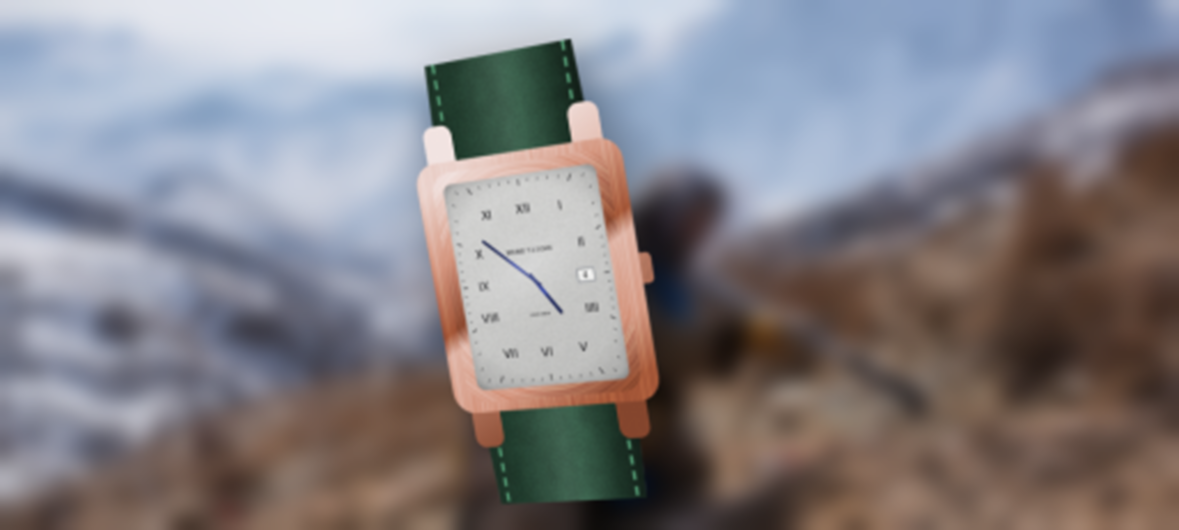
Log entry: {"hour": 4, "minute": 52}
